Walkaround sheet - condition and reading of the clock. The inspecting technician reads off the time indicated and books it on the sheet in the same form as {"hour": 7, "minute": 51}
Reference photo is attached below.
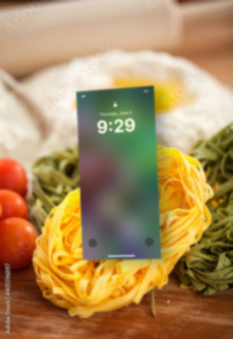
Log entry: {"hour": 9, "minute": 29}
